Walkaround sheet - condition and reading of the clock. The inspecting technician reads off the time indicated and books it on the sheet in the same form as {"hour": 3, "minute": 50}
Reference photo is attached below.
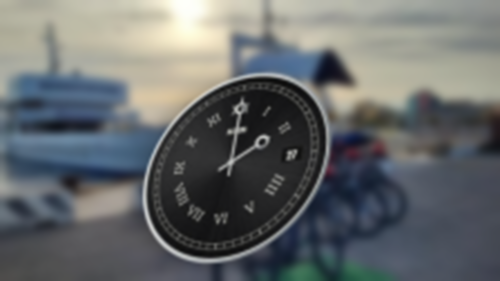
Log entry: {"hour": 2, "minute": 0}
